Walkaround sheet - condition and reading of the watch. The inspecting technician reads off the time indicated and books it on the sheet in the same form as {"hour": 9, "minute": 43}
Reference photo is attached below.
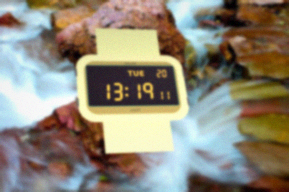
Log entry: {"hour": 13, "minute": 19}
